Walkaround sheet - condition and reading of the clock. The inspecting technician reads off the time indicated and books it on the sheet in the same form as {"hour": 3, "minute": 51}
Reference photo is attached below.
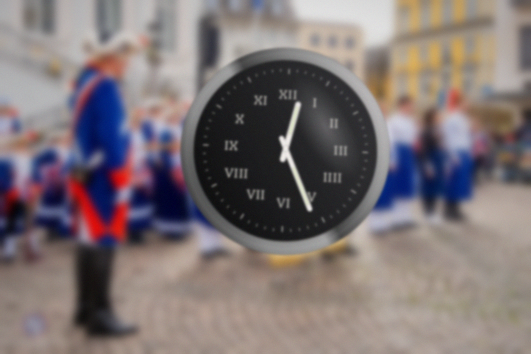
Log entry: {"hour": 12, "minute": 26}
